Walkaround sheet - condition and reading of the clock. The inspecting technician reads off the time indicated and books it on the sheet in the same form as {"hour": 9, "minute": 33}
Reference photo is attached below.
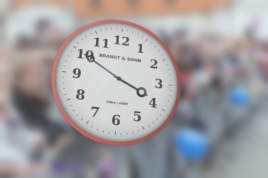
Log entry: {"hour": 3, "minute": 50}
